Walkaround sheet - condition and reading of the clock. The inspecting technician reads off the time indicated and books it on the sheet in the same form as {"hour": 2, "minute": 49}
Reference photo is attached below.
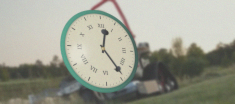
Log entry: {"hour": 12, "minute": 24}
